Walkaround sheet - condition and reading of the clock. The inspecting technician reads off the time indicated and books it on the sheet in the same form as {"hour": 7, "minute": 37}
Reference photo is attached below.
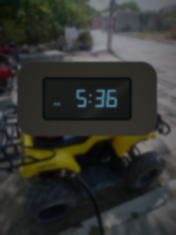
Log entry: {"hour": 5, "minute": 36}
